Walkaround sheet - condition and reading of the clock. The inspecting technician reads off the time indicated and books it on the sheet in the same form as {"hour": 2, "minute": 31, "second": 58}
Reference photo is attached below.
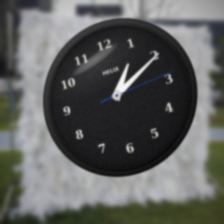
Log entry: {"hour": 1, "minute": 10, "second": 14}
